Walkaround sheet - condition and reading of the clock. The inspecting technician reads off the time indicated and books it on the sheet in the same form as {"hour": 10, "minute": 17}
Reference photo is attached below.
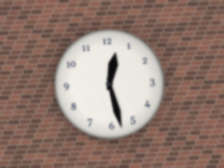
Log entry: {"hour": 12, "minute": 28}
